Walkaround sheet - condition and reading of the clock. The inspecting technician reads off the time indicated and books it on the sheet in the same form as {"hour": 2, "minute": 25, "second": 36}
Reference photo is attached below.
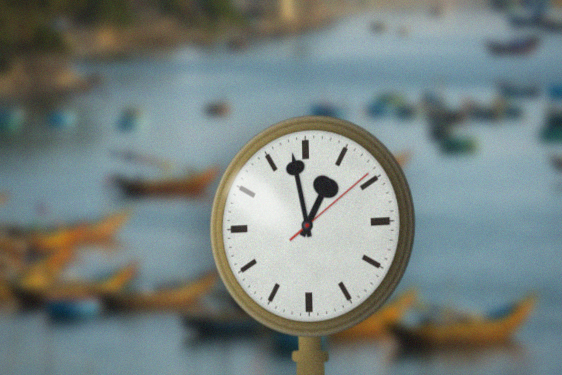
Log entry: {"hour": 12, "minute": 58, "second": 9}
